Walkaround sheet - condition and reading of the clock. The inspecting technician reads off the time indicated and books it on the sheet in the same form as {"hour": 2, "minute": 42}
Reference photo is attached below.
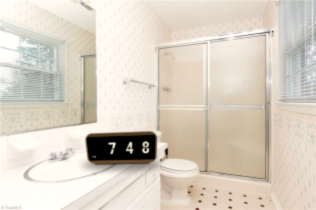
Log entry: {"hour": 7, "minute": 48}
